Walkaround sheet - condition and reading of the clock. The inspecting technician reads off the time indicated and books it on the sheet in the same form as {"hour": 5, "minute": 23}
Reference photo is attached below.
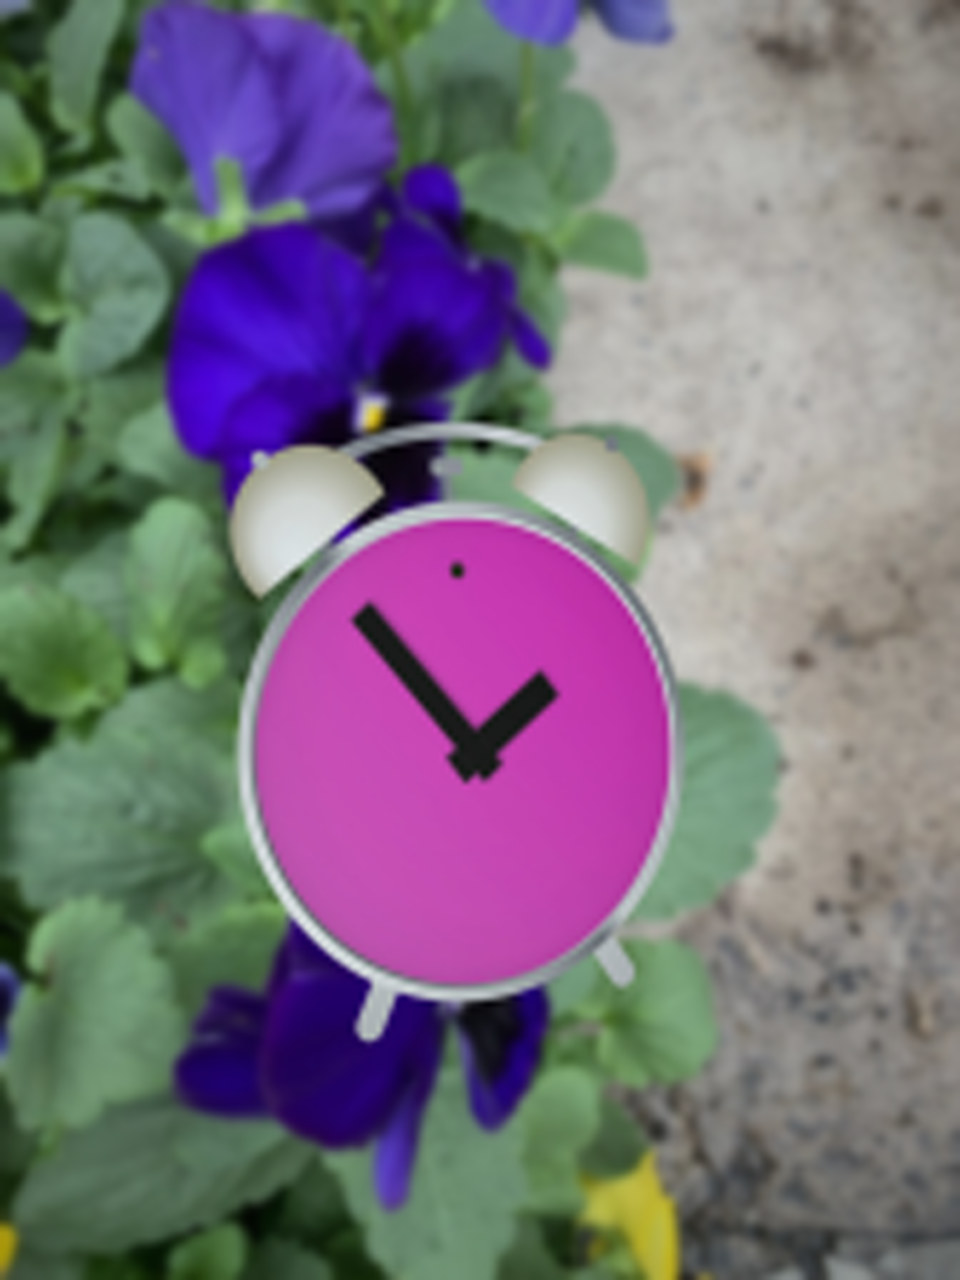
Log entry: {"hour": 1, "minute": 54}
